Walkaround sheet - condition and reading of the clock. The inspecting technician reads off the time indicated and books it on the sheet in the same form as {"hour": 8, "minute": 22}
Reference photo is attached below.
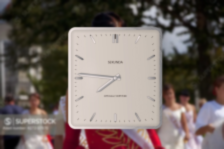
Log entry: {"hour": 7, "minute": 46}
